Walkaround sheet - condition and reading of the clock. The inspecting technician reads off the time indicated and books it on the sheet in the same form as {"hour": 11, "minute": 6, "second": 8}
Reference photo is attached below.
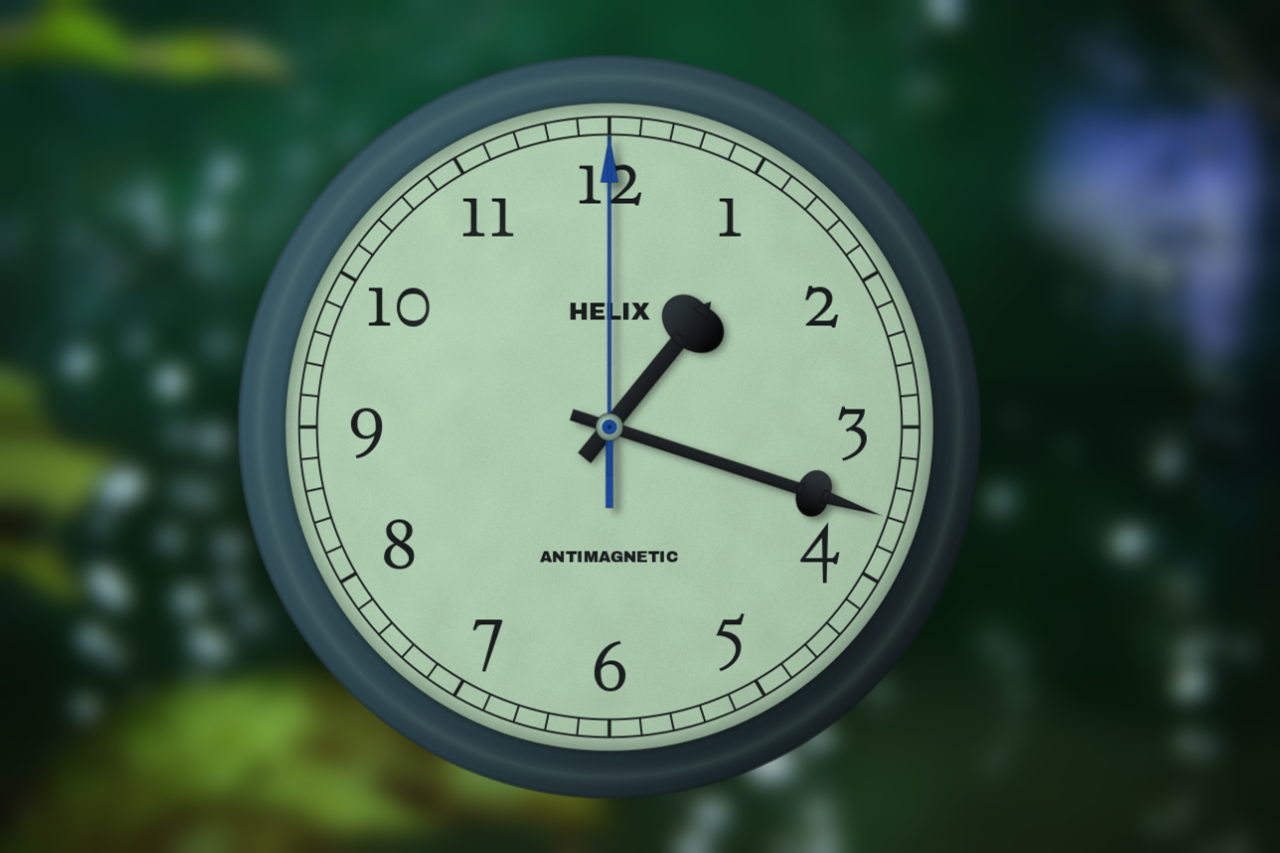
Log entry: {"hour": 1, "minute": 18, "second": 0}
